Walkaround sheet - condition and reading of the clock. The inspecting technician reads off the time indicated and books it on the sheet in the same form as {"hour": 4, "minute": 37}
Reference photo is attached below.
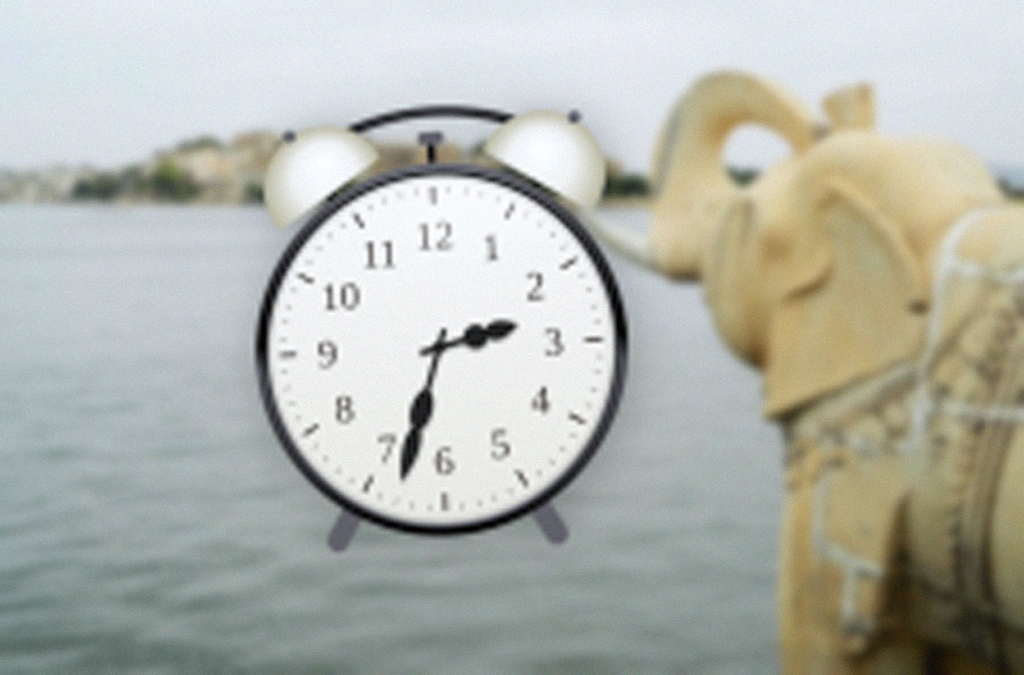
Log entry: {"hour": 2, "minute": 33}
